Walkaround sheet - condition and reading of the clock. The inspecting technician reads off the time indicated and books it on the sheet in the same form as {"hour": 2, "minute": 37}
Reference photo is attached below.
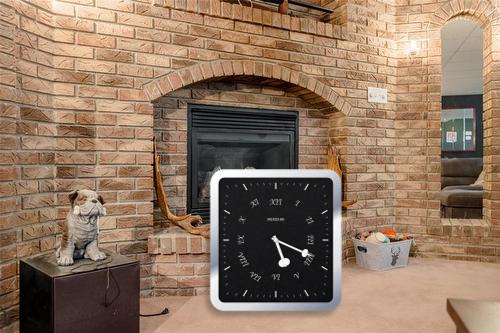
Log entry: {"hour": 5, "minute": 19}
